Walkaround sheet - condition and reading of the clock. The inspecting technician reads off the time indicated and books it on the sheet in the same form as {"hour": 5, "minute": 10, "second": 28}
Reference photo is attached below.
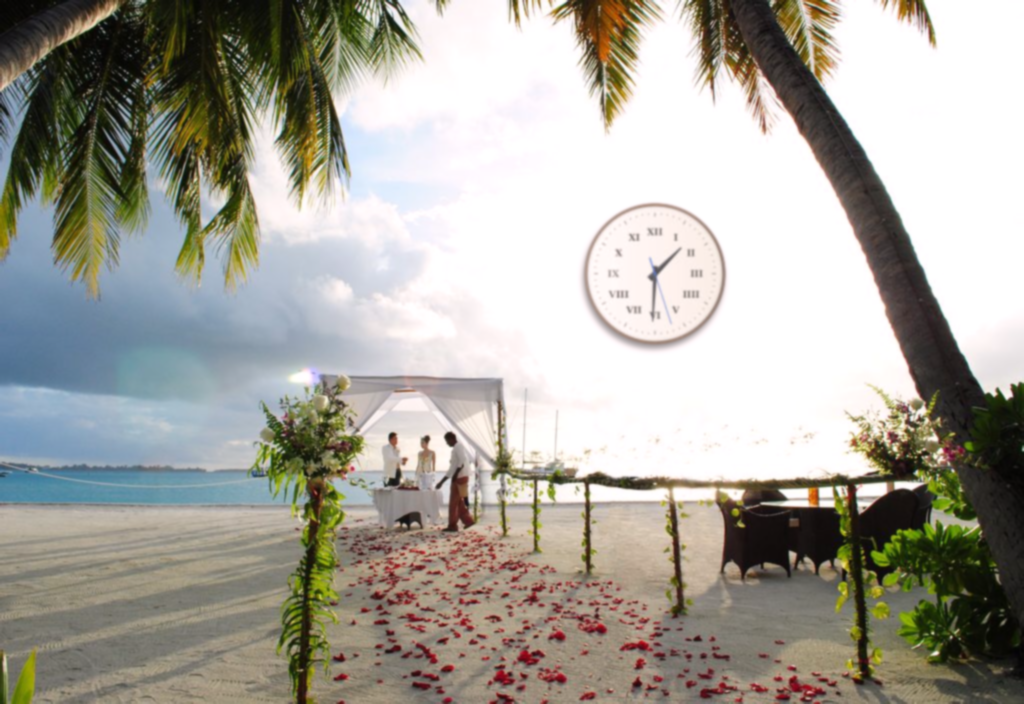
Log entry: {"hour": 1, "minute": 30, "second": 27}
